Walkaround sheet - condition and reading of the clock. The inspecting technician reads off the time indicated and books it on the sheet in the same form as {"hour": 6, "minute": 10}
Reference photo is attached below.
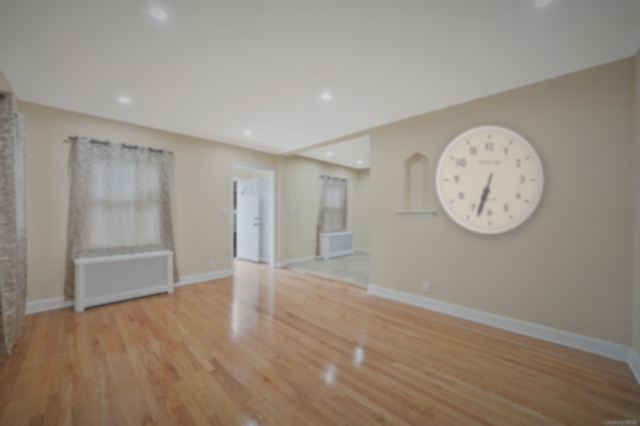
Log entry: {"hour": 6, "minute": 33}
